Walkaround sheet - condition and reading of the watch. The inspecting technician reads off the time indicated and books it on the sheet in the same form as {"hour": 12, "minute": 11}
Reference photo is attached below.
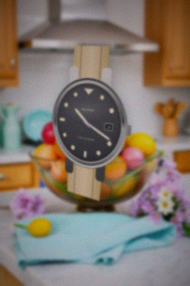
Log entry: {"hour": 10, "minute": 19}
